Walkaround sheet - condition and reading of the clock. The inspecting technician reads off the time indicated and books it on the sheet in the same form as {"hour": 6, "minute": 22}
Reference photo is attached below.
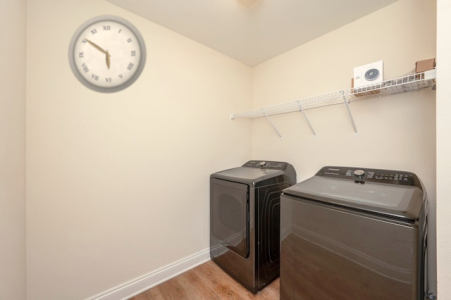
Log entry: {"hour": 5, "minute": 51}
